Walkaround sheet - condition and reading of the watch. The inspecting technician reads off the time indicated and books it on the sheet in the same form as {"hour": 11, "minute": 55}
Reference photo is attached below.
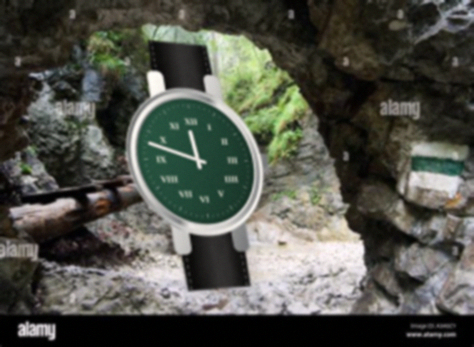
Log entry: {"hour": 11, "minute": 48}
